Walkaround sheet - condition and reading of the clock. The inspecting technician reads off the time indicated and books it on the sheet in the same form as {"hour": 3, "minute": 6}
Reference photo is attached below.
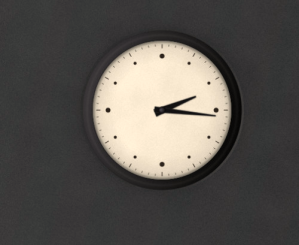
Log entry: {"hour": 2, "minute": 16}
